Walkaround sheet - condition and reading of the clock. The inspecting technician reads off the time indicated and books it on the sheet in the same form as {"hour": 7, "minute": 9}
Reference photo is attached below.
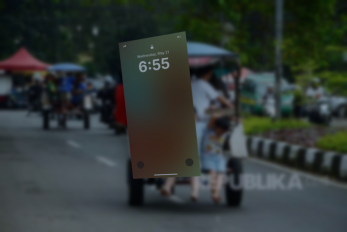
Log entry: {"hour": 6, "minute": 55}
